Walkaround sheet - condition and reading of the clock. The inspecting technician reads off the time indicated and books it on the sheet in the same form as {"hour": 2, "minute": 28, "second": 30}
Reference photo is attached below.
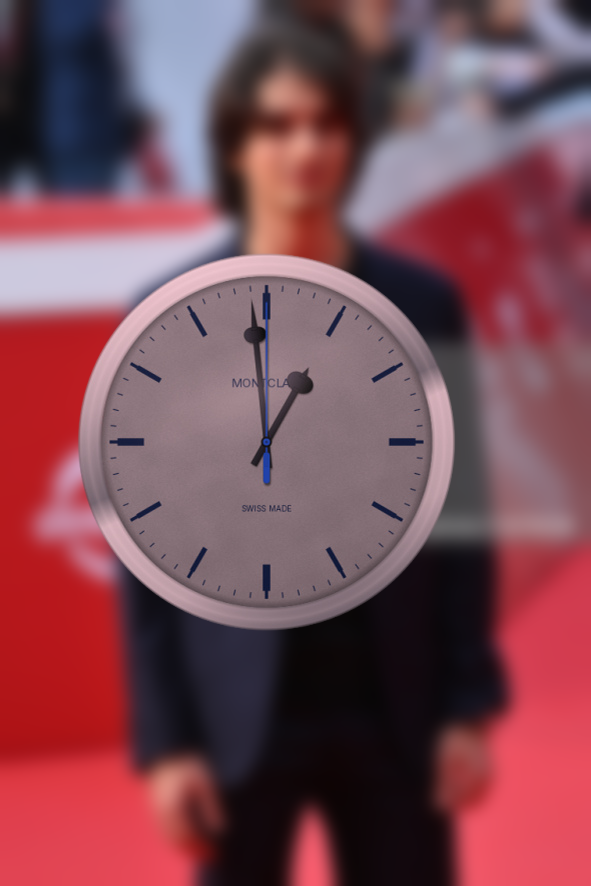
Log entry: {"hour": 12, "minute": 59, "second": 0}
